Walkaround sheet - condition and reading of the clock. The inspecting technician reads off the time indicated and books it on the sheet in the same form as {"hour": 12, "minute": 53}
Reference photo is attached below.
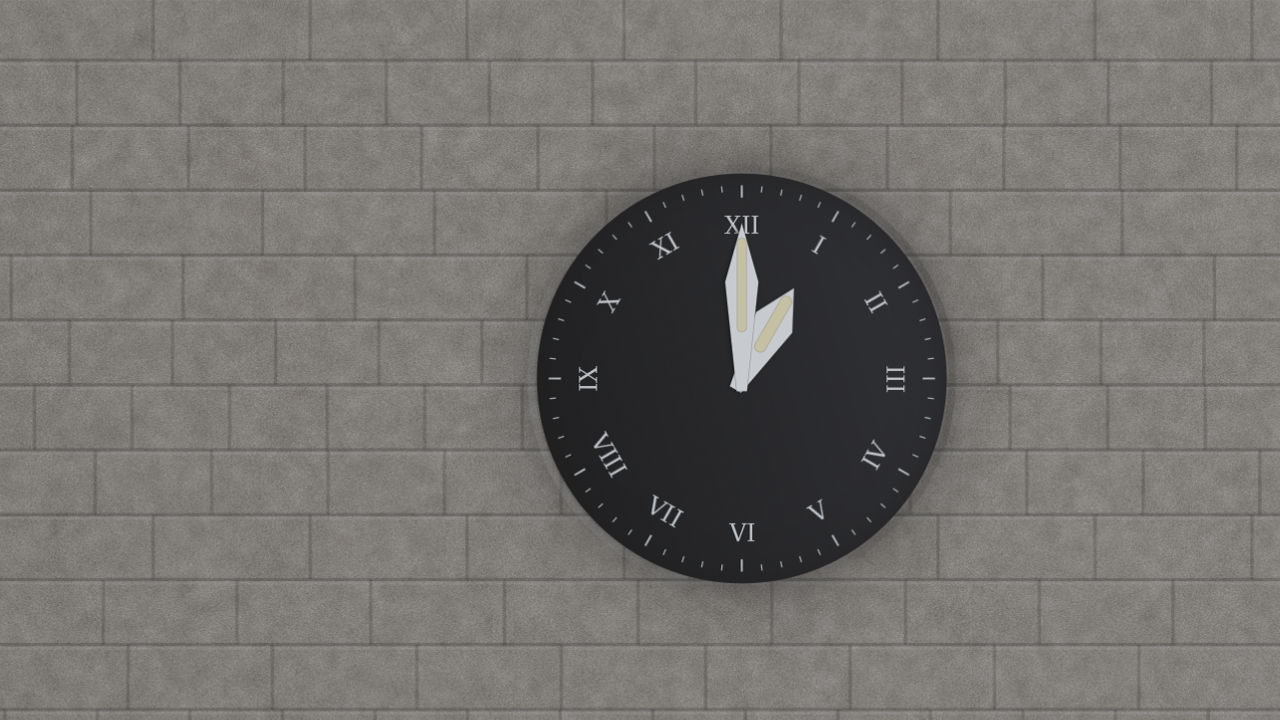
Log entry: {"hour": 1, "minute": 0}
